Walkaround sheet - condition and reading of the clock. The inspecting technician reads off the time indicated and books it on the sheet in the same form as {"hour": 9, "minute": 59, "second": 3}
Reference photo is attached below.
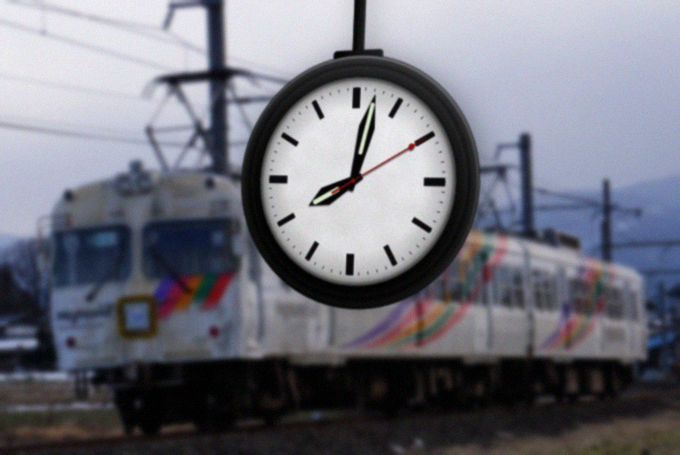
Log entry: {"hour": 8, "minute": 2, "second": 10}
